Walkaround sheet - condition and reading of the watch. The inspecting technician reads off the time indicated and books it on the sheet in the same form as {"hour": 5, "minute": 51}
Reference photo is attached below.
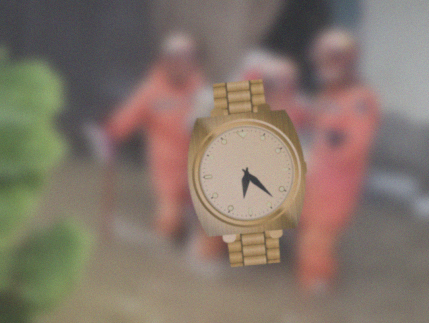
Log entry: {"hour": 6, "minute": 23}
